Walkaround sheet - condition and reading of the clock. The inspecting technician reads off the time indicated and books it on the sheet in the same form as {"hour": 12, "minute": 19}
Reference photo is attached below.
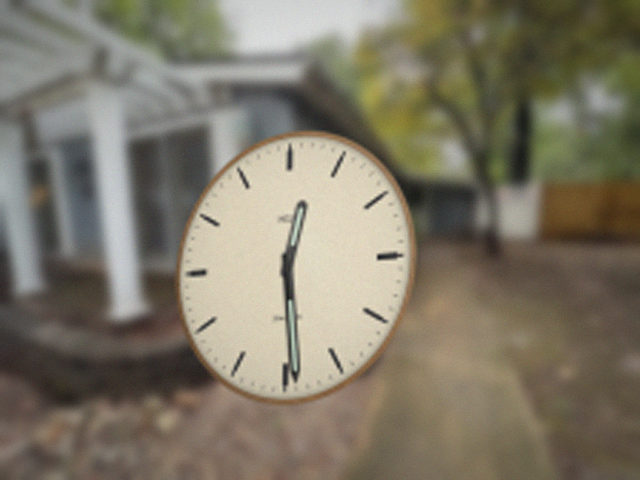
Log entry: {"hour": 12, "minute": 29}
